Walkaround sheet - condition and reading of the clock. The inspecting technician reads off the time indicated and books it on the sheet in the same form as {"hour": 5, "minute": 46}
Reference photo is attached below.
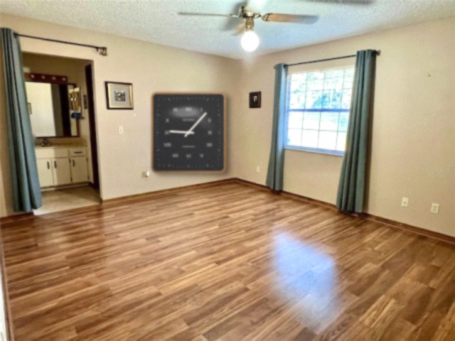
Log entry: {"hour": 9, "minute": 7}
